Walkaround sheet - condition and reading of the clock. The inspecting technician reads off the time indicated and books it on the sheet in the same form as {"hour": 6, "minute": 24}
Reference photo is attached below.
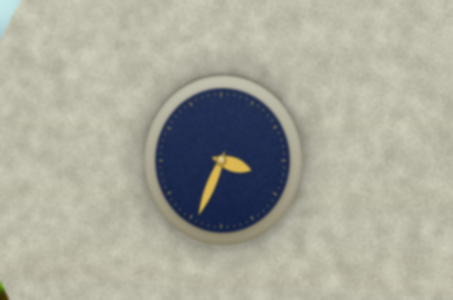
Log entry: {"hour": 3, "minute": 34}
